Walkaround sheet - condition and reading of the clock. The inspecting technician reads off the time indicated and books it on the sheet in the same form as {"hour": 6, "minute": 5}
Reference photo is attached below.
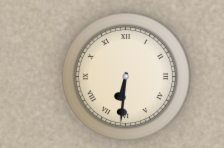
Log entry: {"hour": 6, "minute": 31}
